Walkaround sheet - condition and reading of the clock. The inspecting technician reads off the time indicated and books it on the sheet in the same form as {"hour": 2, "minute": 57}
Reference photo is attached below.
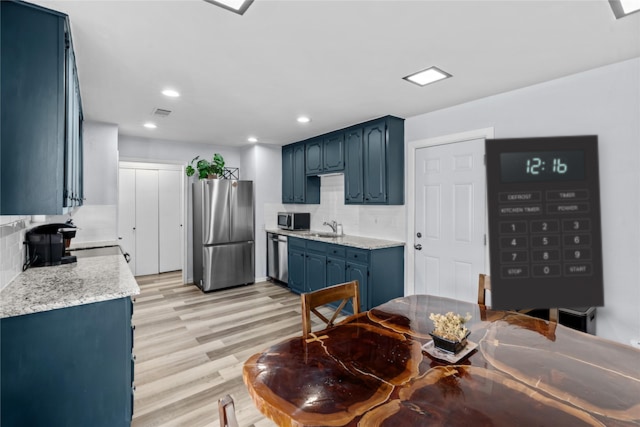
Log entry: {"hour": 12, "minute": 16}
